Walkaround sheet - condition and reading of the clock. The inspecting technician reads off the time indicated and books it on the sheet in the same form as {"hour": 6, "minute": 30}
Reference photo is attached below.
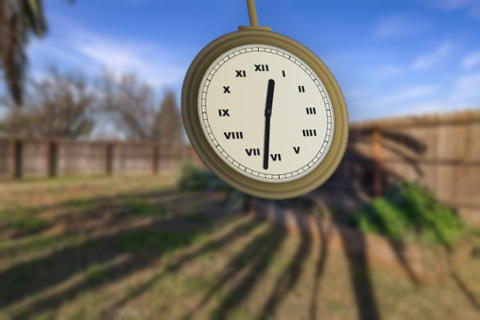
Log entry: {"hour": 12, "minute": 32}
